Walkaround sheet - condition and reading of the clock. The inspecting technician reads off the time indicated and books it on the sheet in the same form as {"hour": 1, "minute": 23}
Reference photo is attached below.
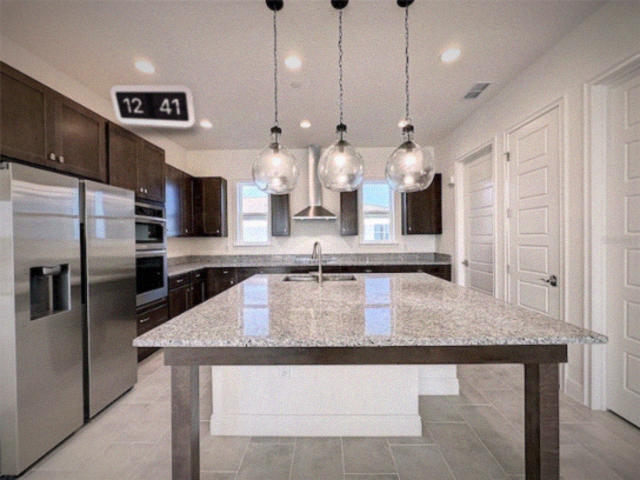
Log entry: {"hour": 12, "minute": 41}
